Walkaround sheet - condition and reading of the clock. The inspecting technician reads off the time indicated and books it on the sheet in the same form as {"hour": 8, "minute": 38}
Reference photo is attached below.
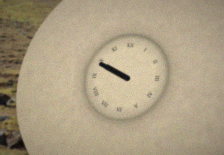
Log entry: {"hour": 9, "minute": 49}
